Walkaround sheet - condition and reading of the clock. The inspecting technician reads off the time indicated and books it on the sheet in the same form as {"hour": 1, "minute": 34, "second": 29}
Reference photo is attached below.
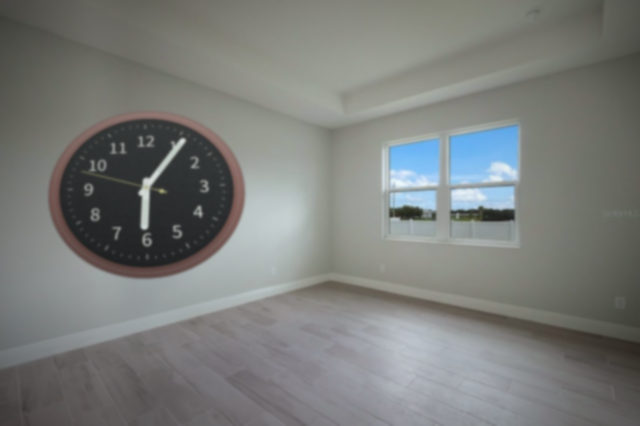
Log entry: {"hour": 6, "minute": 5, "second": 48}
